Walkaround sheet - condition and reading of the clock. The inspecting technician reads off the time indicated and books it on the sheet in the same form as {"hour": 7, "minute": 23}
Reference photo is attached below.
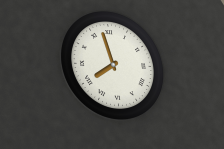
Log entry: {"hour": 7, "minute": 58}
